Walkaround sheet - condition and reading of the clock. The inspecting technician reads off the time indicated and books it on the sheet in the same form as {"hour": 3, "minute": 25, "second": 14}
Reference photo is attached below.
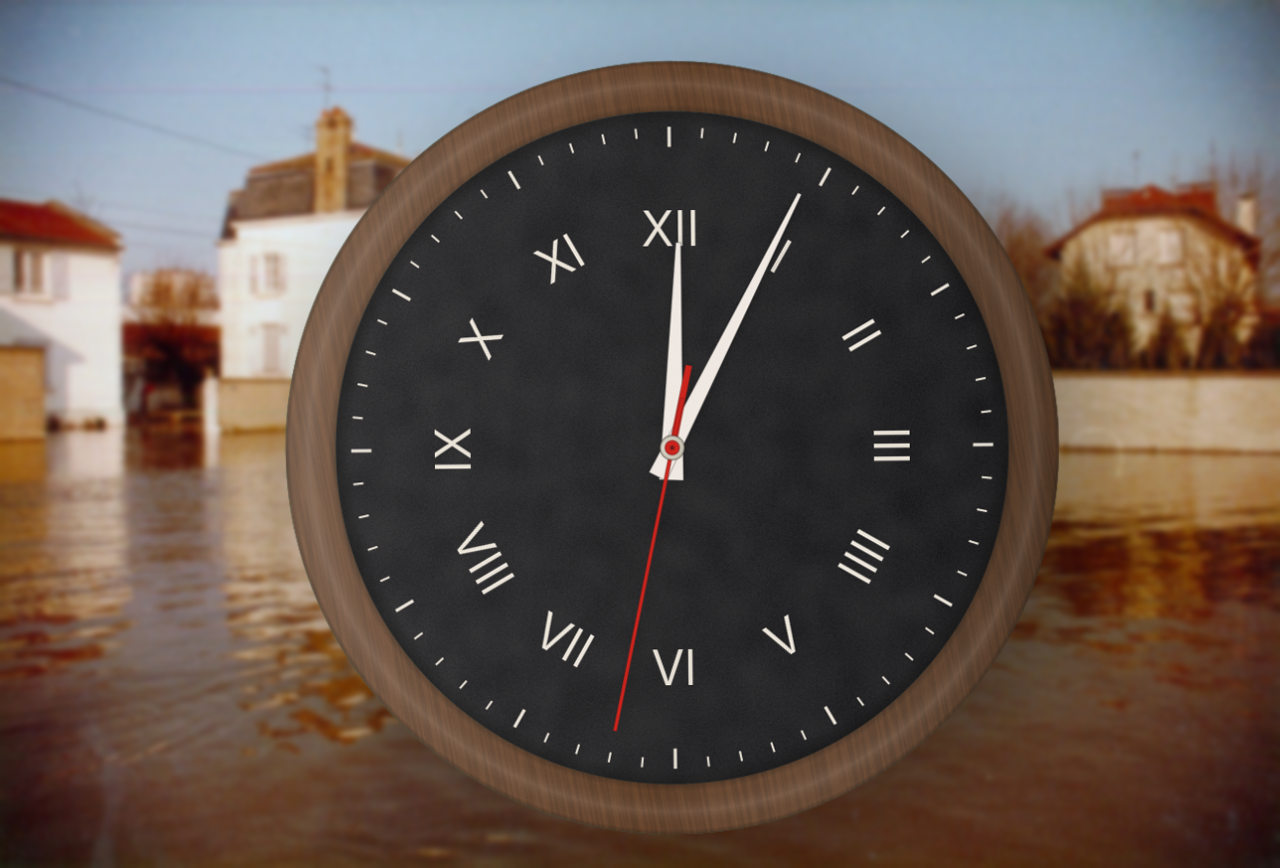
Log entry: {"hour": 12, "minute": 4, "second": 32}
